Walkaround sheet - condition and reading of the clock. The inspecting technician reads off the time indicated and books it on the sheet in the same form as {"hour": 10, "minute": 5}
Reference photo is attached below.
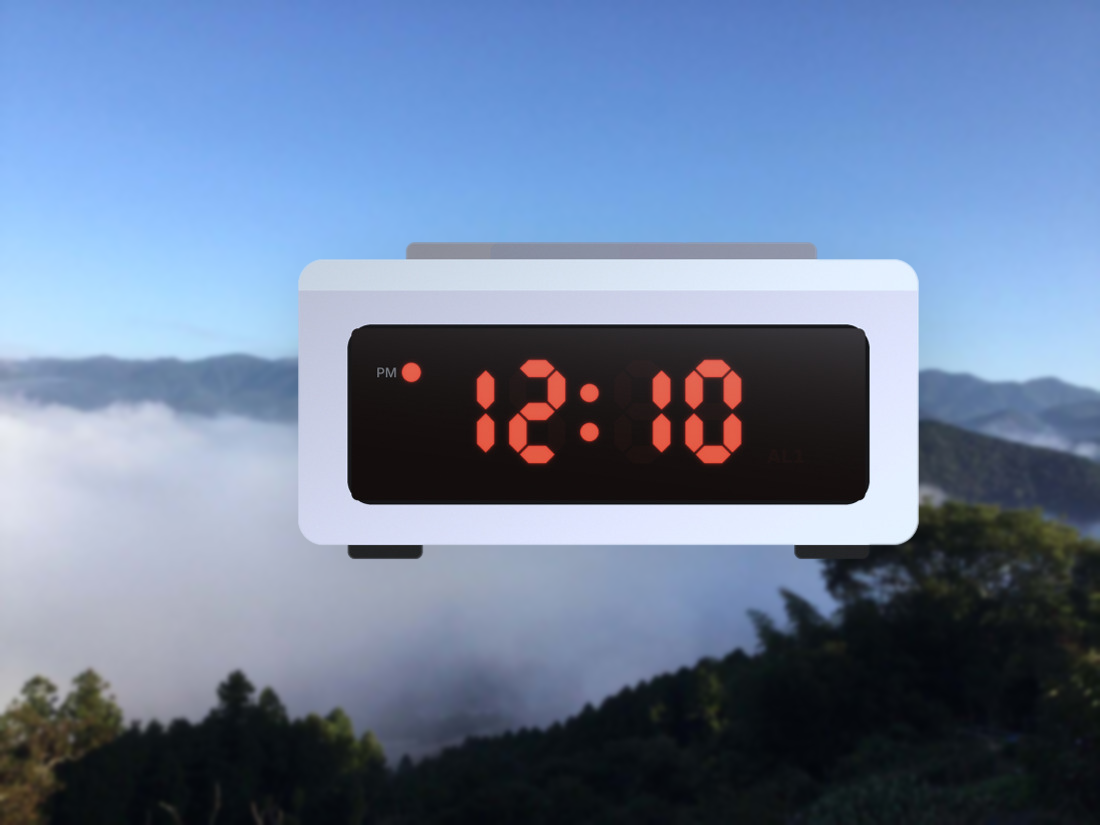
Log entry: {"hour": 12, "minute": 10}
